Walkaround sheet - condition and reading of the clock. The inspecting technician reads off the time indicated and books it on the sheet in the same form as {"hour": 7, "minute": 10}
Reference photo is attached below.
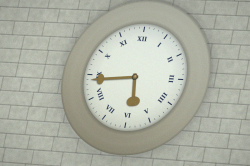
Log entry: {"hour": 5, "minute": 44}
